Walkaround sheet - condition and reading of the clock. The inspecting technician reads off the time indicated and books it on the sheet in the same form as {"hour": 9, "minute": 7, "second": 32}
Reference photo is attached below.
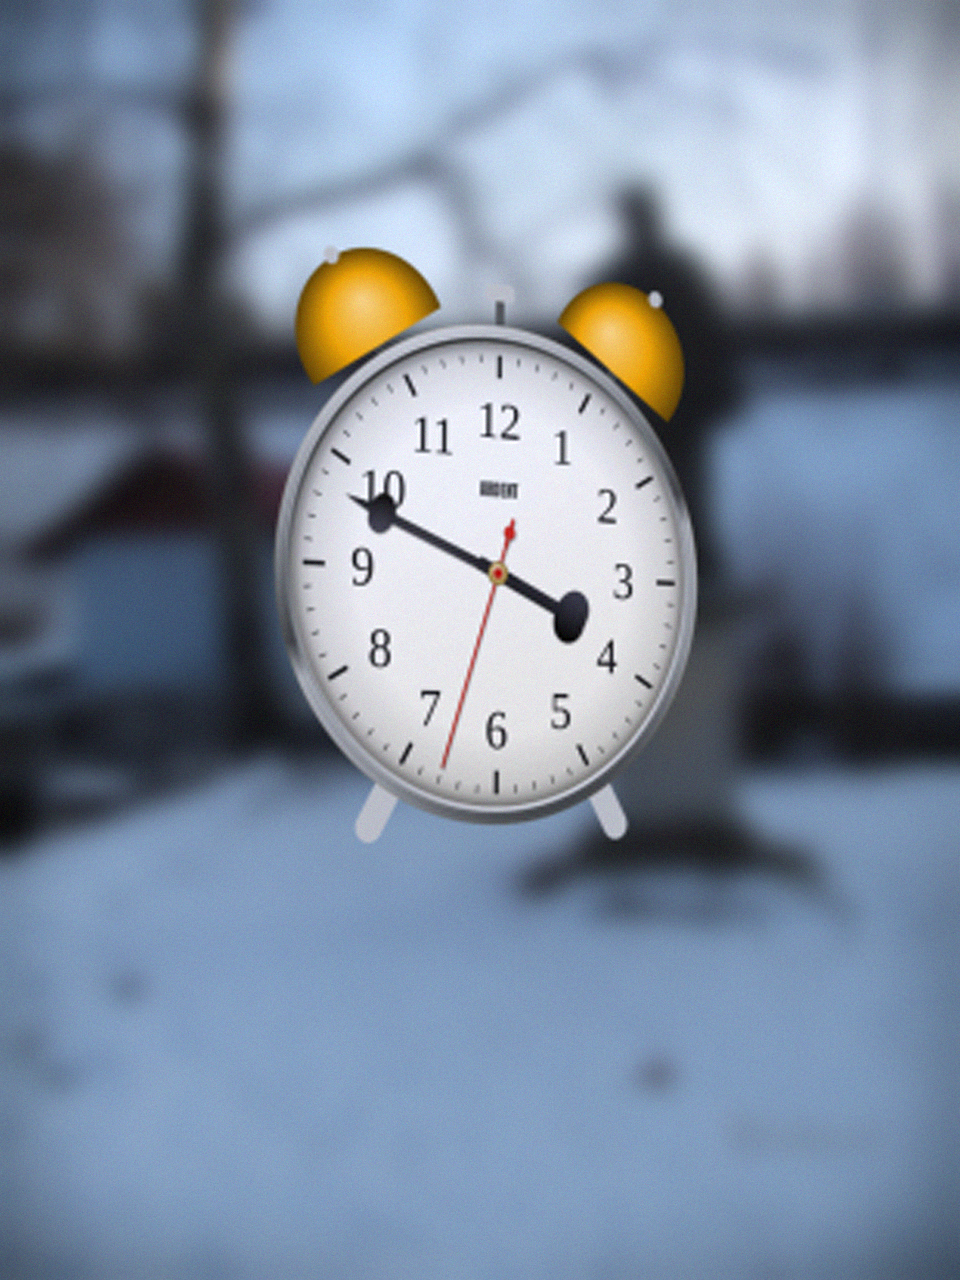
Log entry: {"hour": 3, "minute": 48, "second": 33}
